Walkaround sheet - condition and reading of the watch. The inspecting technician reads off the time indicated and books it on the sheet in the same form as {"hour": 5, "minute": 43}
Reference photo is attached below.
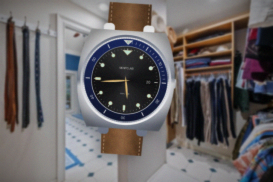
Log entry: {"hour": 5, "minute": 44}
